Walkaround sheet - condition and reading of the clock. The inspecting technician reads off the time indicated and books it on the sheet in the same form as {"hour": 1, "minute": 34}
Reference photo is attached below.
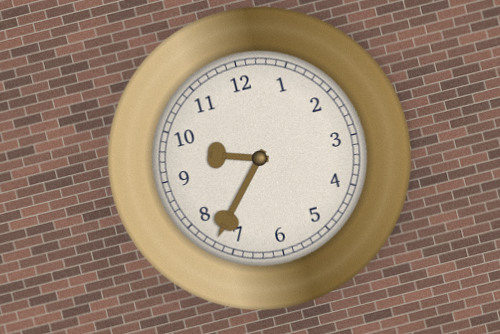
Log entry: {"hour": 9, "minute": 37}
